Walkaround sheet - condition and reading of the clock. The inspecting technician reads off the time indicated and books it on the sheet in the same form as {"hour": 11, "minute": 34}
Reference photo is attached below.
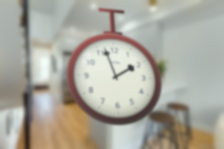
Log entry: {"hour": 1, "minute": 57}
